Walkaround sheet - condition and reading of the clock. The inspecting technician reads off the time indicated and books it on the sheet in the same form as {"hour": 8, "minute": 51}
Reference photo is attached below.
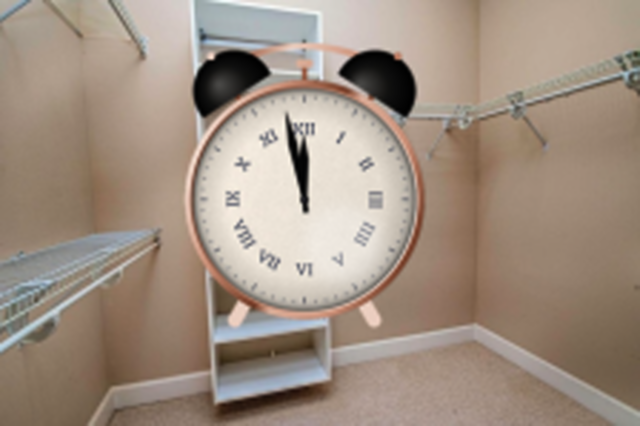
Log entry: {"hour": 11, "minute": 58}
